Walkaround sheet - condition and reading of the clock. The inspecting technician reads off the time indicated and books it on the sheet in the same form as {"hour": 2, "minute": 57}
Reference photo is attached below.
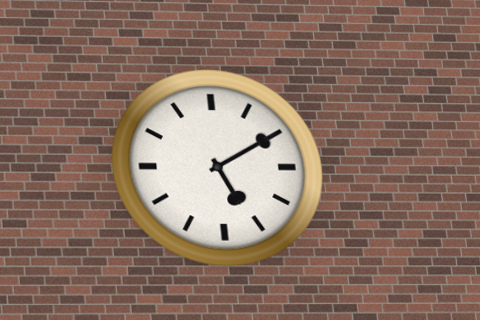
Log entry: {"hour": 5, "minute": 10}
